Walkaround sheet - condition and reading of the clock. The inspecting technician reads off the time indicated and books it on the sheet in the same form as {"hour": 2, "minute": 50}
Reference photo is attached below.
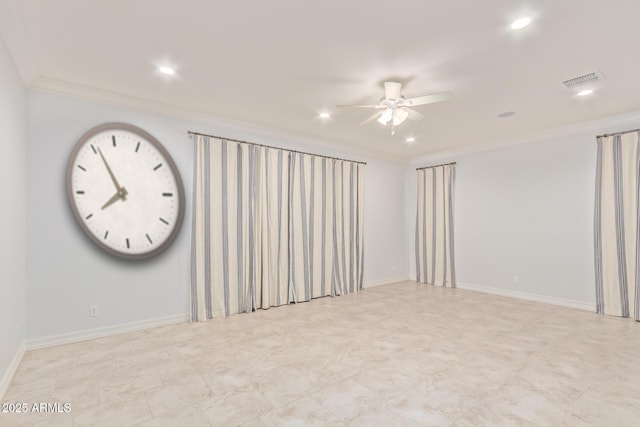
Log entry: {"hour": 7, "minute": 56}
